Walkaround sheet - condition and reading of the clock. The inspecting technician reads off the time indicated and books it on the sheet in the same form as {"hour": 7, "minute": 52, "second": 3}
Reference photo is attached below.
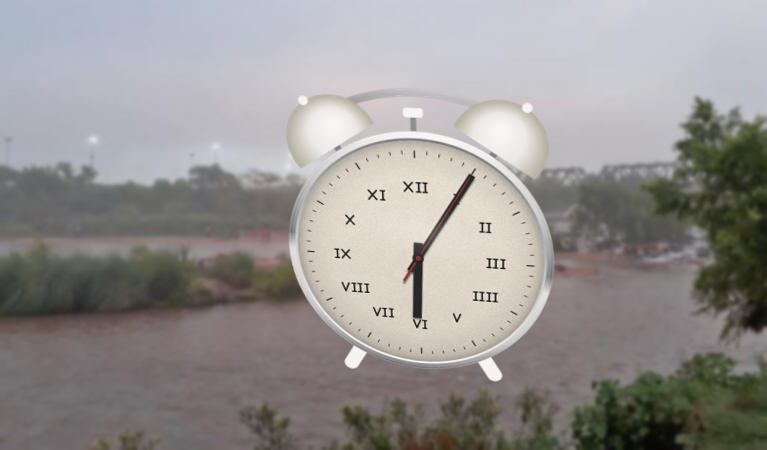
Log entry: {"hour": 6, "minute": 5, "second": 5}
